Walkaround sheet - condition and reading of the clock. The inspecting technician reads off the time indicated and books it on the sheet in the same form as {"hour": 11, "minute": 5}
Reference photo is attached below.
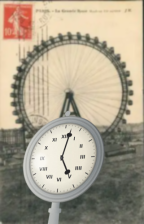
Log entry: {"hour": 5, "minute": 2}
